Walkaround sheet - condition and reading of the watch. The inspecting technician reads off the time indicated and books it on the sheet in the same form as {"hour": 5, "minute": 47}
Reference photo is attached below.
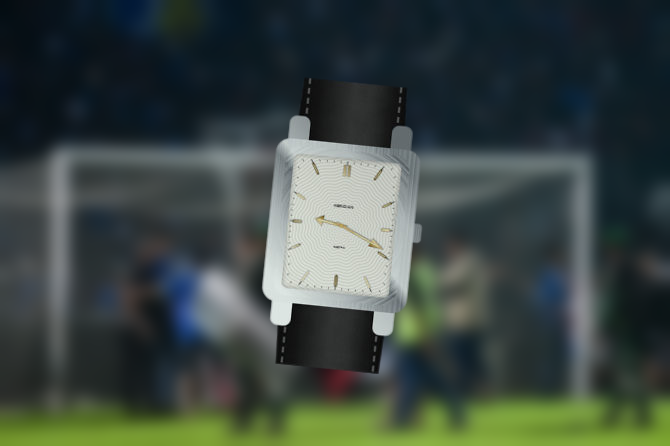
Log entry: {"hour": 9, "minute": 19}
